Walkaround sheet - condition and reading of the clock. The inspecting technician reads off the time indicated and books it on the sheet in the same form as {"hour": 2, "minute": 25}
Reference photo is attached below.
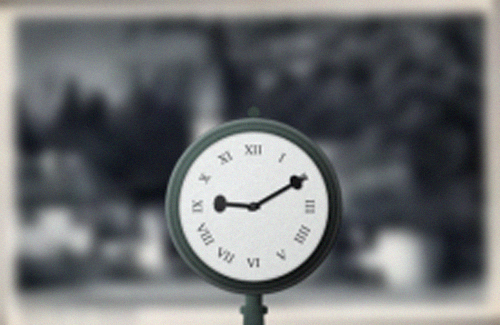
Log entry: {"hour": 9, "minute": 10}
